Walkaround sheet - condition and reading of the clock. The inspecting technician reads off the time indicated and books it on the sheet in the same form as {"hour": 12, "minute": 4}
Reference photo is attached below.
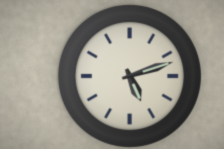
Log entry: {"hour": 5, "minute": 12}
